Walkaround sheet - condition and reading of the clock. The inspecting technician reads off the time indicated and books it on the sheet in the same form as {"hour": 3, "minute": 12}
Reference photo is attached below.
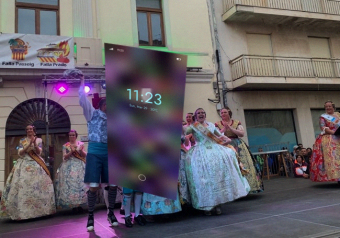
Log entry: {"hour": 11, "minute": 23}
